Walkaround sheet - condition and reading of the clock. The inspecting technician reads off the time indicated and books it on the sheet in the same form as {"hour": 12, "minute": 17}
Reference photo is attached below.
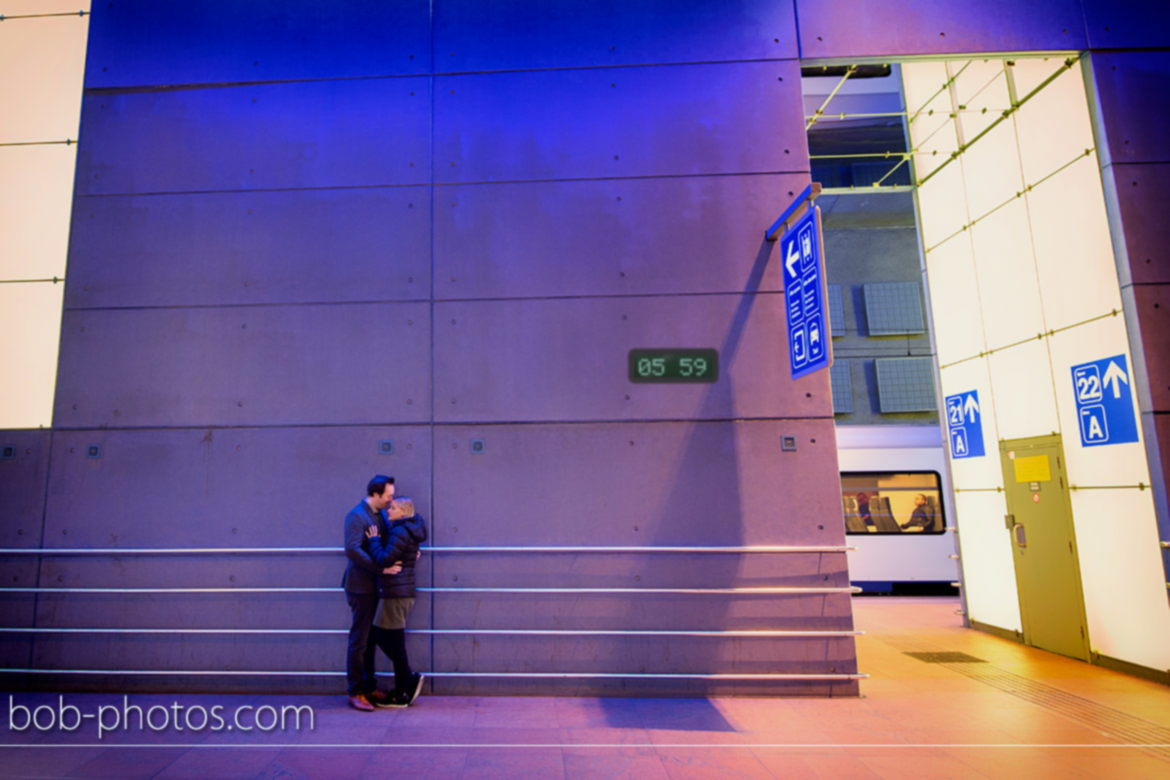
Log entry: {"hour": 5, "minute": 59}
